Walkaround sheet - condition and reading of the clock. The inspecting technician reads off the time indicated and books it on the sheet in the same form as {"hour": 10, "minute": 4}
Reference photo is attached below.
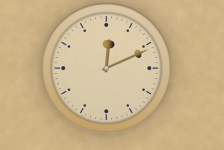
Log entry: {"hour": 12, "minute": 11}
